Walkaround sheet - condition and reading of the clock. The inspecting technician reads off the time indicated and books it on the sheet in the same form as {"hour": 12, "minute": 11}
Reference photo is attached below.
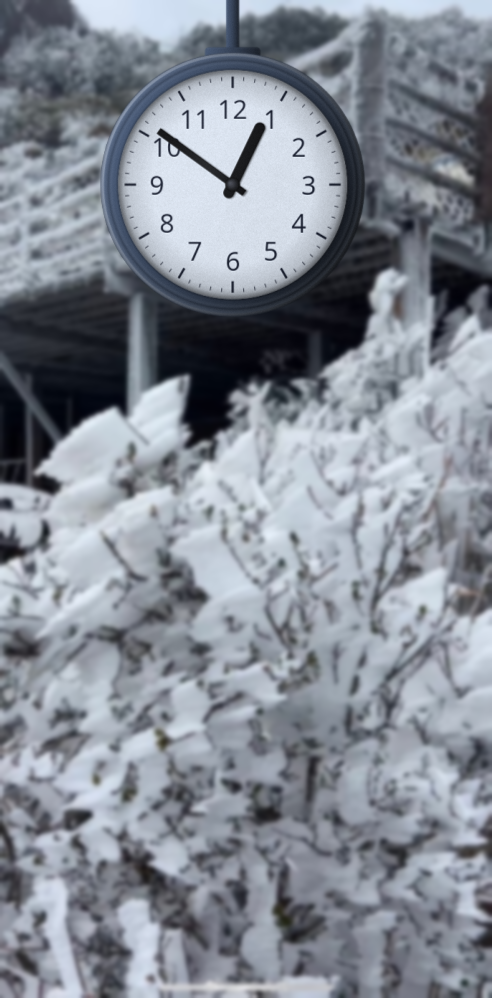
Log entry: {"hour": 12, "minute": 51}
